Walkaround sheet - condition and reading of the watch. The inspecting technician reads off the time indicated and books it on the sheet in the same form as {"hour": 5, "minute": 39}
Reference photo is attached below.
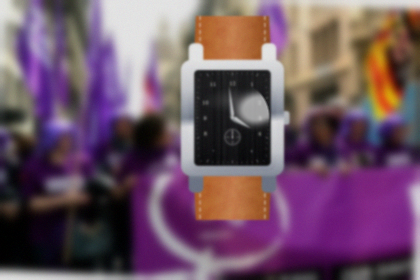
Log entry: {"hour": 3, "minute": 59}
